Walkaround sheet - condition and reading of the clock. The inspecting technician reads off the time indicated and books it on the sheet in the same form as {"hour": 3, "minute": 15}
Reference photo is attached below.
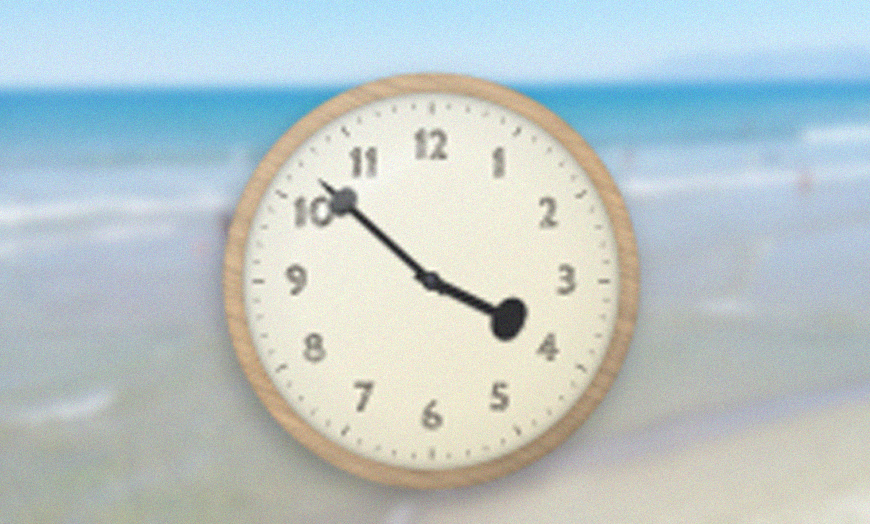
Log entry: {"hour": 3, "minute": 52}
